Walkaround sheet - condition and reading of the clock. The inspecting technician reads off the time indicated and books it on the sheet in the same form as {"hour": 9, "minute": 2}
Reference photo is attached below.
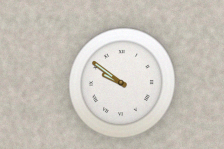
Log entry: {"hour": 9, "minute": 51}
